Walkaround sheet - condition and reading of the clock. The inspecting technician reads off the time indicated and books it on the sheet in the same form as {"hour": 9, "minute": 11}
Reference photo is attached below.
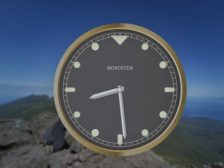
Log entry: {"hour": 8, "minute": 29}
